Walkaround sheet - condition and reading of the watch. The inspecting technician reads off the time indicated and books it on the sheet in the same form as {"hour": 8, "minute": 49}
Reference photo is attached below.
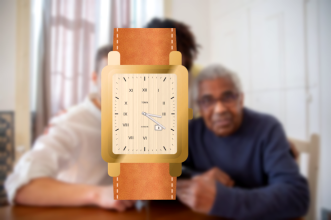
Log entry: {"hour": 3, "minute": 21}
